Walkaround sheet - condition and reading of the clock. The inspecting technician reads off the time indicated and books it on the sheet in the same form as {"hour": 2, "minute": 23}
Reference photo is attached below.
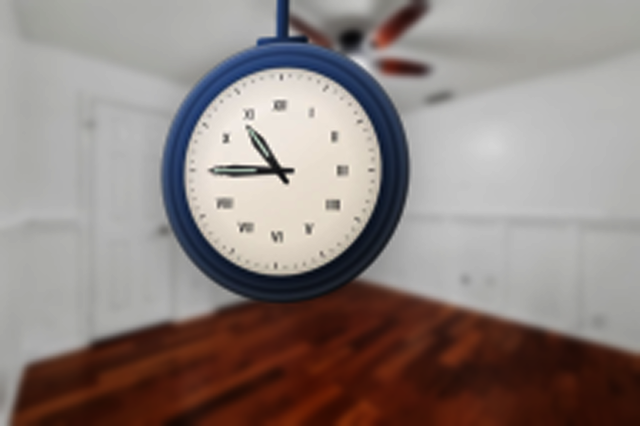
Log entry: {"hour": 10, "minute": 45}
